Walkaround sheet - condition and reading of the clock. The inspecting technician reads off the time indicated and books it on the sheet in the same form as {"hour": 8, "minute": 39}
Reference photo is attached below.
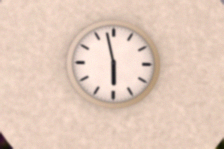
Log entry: {"hour": 5, "minute": 58}
